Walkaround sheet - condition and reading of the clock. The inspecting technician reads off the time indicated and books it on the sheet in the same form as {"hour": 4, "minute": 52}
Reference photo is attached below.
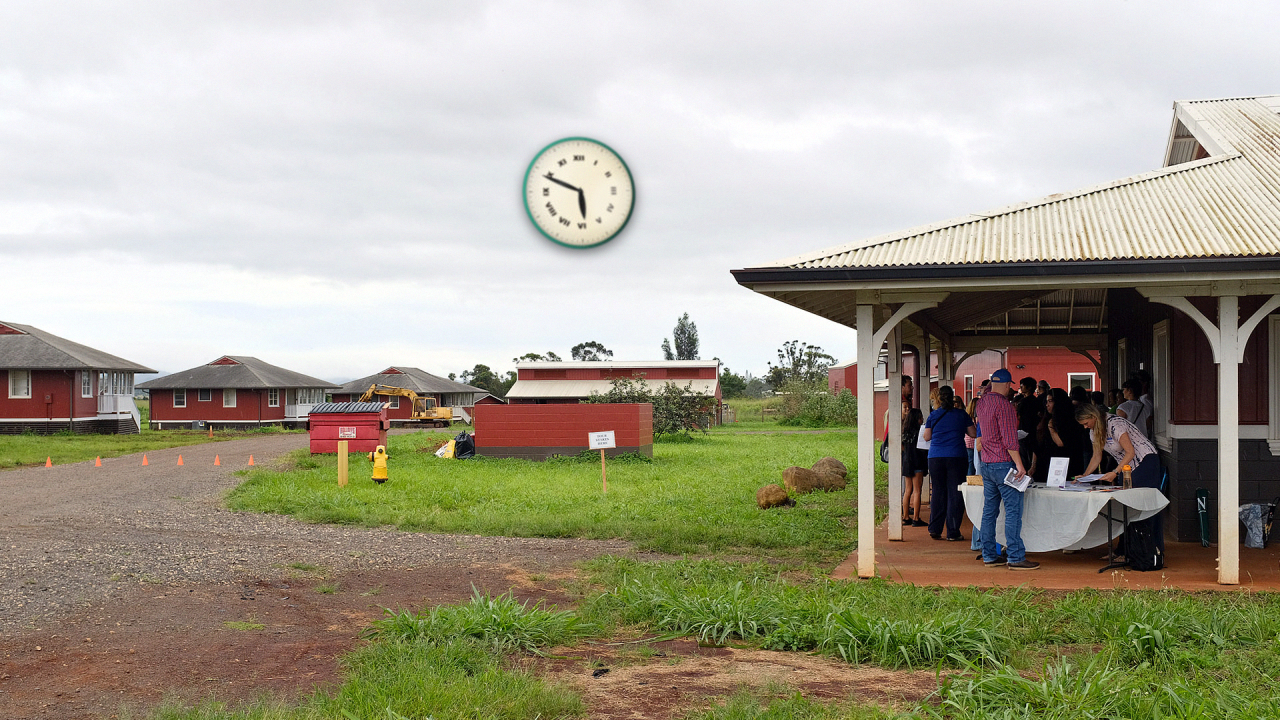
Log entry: {"hour": 5, "minute": 49}
